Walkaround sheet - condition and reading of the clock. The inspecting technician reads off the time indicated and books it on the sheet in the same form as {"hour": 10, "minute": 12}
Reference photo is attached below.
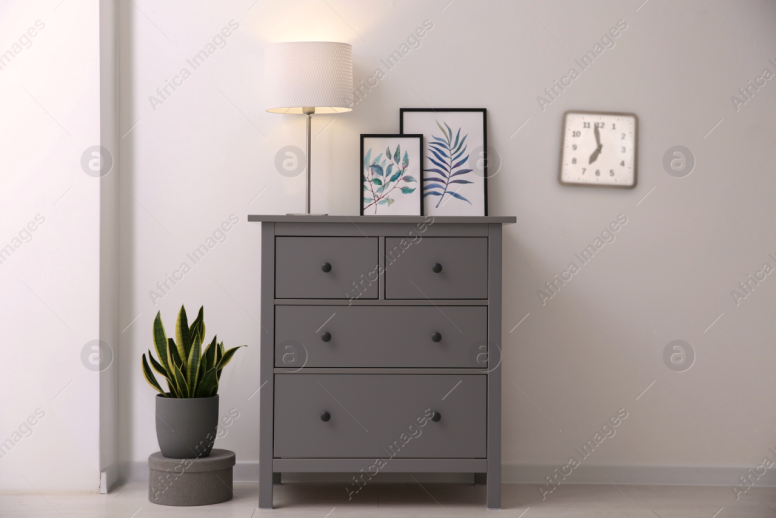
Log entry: {"hour": 6, "minute": 58}
